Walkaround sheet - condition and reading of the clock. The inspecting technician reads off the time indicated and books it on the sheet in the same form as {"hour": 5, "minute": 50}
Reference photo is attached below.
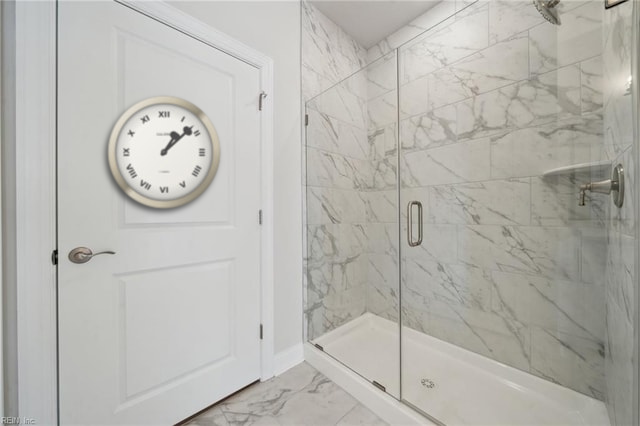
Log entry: {"hour": 1, "minute": 8}
